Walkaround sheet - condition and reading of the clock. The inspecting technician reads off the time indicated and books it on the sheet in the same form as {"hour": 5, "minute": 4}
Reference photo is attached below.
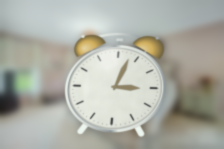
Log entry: {"hour": 3, "minute": 3}
